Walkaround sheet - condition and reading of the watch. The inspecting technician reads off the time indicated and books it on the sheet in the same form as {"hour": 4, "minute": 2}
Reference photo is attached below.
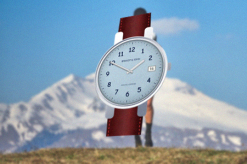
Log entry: {"hour": 1, "minute": 50}
